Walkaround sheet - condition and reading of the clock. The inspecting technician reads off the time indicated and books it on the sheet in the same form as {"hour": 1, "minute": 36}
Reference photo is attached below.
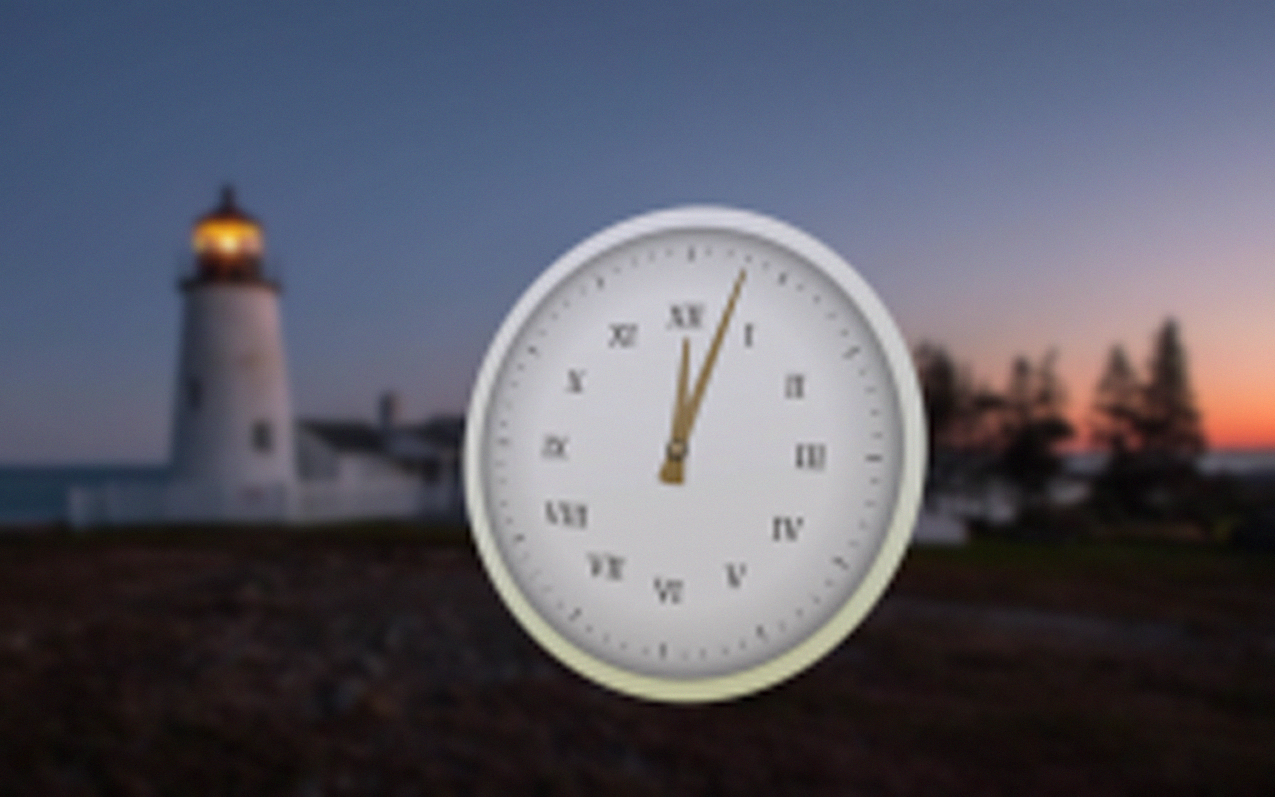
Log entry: {"hour": 12, "minute": 3}
